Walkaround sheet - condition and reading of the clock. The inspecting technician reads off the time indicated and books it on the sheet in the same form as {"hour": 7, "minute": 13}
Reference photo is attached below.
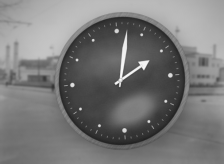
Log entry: {"hour": 2, "minute": 2}
